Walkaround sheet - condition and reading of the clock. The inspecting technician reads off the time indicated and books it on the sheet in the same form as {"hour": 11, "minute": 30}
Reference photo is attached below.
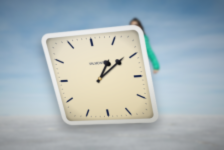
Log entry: {"hour": 1, "minute": 9}
